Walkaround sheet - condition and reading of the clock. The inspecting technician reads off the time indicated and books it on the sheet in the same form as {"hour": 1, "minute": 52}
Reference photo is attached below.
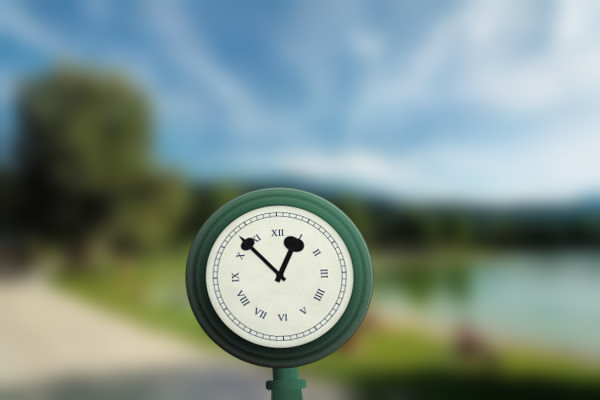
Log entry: {"hour": 12, "minute": 53}
